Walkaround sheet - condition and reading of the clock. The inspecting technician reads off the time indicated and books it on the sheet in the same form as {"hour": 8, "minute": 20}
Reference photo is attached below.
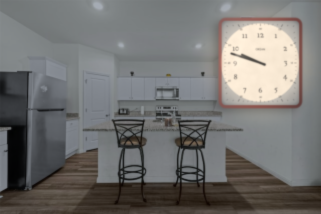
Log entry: {"hour": 9, "minute": 48}
